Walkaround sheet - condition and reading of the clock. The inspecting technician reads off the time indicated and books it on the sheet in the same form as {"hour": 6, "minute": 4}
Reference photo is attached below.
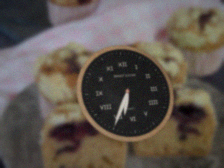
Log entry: {"hour": 6, "minute": 35}
